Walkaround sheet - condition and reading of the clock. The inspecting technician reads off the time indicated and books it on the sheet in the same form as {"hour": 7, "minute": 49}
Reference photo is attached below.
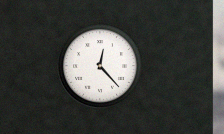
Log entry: {"hour": 12, "minute": 23}
